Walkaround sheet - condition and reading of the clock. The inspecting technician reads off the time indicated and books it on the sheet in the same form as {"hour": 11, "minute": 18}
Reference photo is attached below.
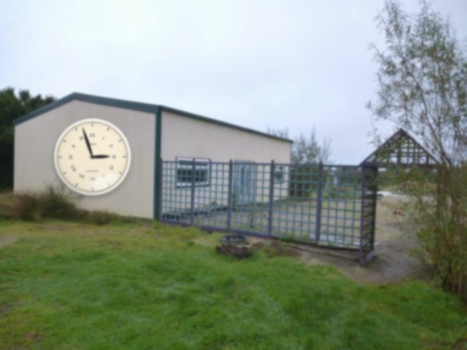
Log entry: {"hour": 2, "minute": 57}
